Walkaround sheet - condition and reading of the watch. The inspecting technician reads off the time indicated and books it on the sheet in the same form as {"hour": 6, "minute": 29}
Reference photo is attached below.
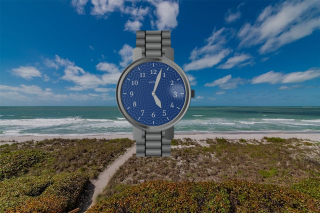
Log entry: {"hour": 5, "minute": 3}
